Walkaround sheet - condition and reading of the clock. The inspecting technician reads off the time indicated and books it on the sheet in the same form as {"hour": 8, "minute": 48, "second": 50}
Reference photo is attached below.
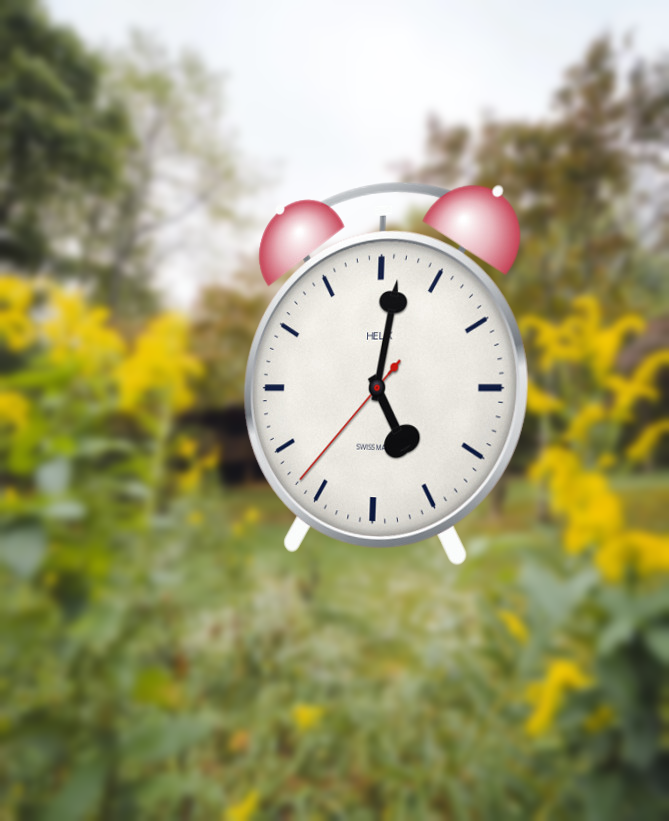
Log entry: {"hour": 5, "minute": 1, "second": 37}
